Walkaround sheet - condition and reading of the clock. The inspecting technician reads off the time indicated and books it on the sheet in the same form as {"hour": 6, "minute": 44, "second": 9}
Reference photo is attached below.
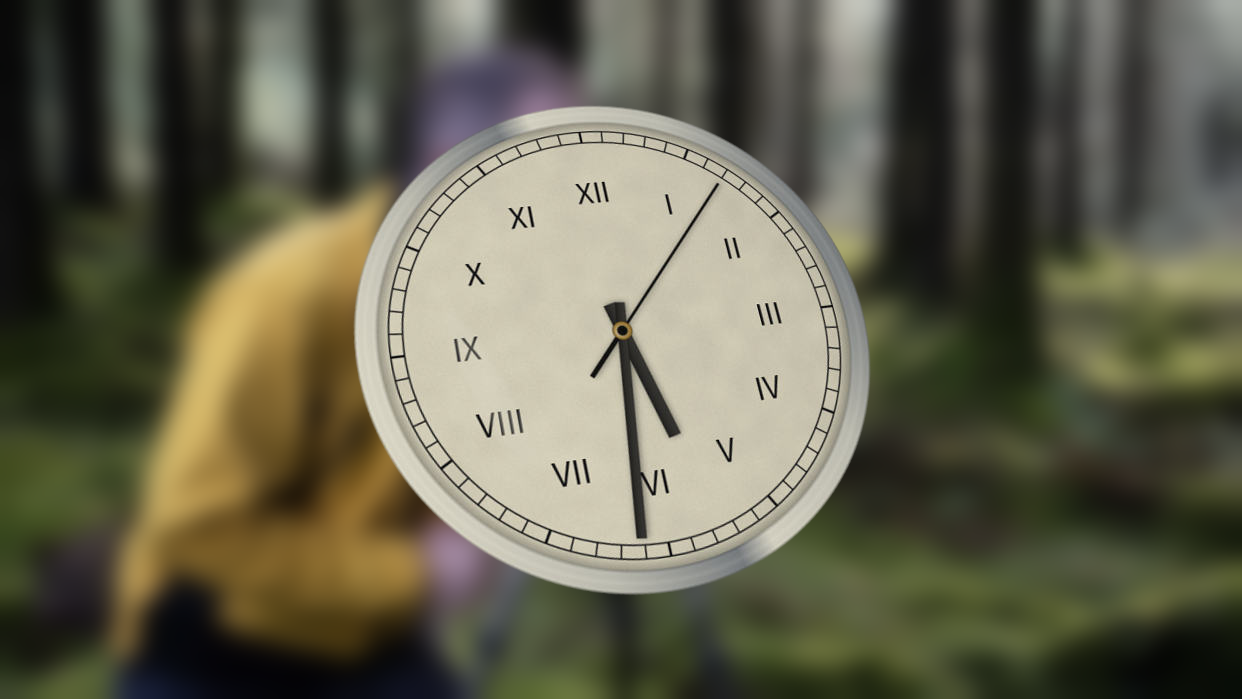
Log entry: {"hour": 5, "minute": 31, "second": 7}
